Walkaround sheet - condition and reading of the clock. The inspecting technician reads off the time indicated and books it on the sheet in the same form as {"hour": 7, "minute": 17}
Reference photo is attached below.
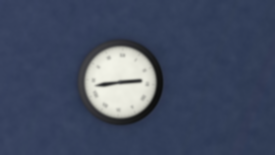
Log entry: {"hour": 2, "minute": 43}
